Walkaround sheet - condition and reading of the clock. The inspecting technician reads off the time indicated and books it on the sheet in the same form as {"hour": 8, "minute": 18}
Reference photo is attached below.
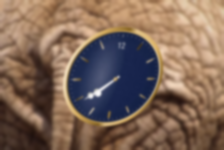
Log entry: {"hour": 7, "minute": 39}
